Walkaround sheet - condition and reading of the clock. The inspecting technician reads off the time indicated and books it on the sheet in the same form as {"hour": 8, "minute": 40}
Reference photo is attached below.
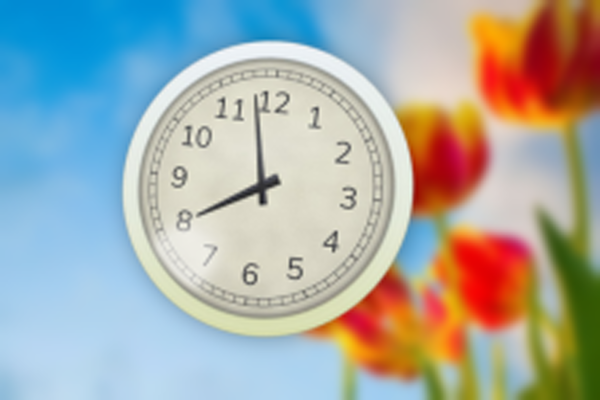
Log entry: {"hour": 7, "minute": 58}
